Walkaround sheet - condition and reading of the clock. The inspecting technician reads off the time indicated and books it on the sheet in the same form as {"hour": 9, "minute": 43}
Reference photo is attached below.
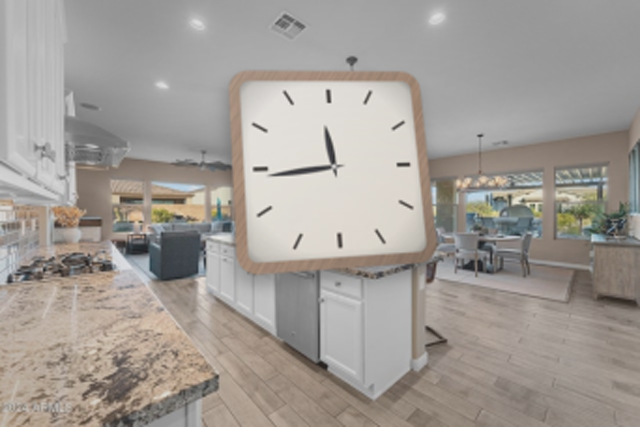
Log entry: {"hour": 11, "minute": 44}
